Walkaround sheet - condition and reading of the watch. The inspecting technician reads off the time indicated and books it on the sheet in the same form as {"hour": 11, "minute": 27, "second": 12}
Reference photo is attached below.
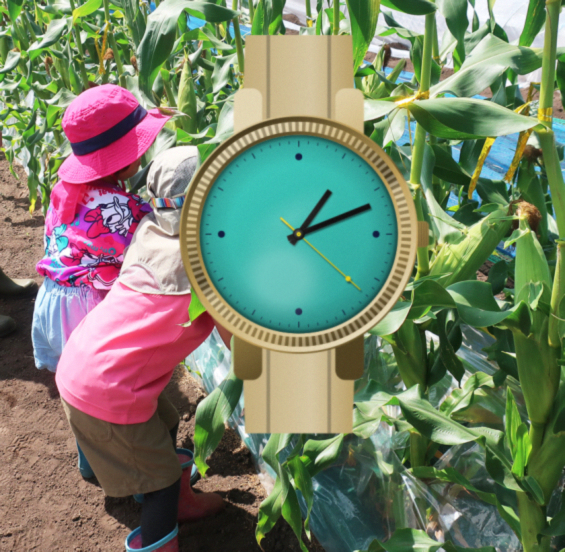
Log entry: {"hour": 1, "minute": 11, "second": 22}
